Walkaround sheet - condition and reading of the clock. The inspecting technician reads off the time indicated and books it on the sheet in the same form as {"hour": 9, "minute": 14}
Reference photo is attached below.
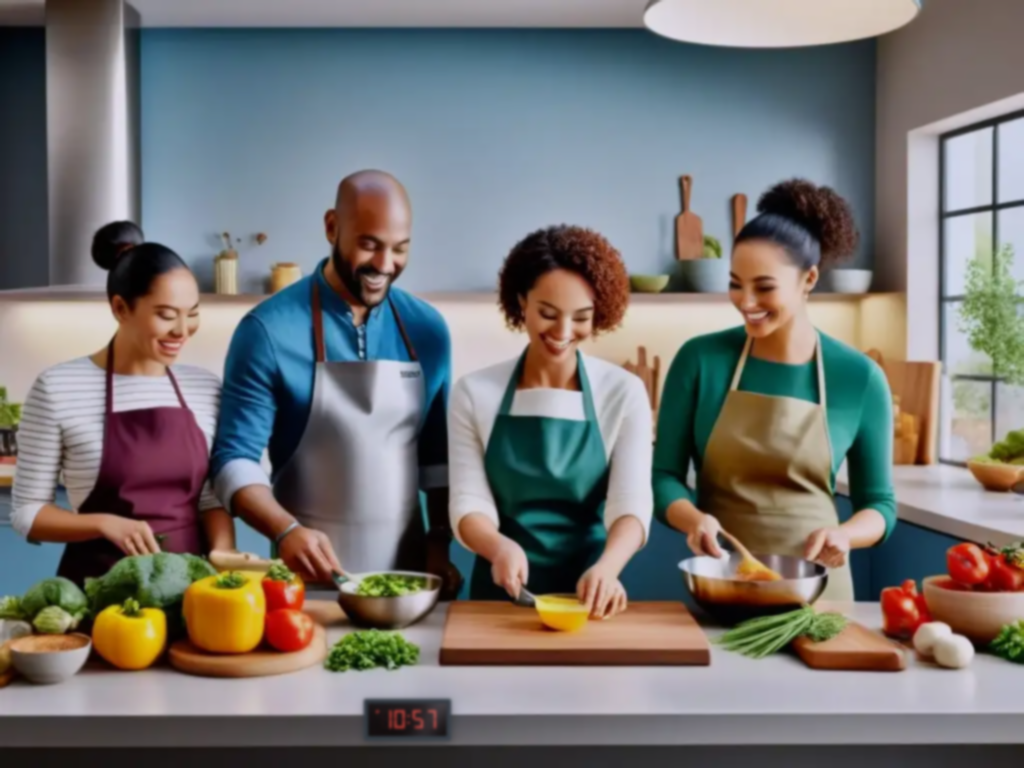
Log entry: {"hour": 10, "minute": 57}
